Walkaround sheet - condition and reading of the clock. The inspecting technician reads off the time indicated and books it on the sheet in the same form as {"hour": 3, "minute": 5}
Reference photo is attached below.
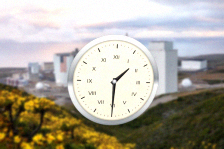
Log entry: {"hour": 1, "minute": 30}
